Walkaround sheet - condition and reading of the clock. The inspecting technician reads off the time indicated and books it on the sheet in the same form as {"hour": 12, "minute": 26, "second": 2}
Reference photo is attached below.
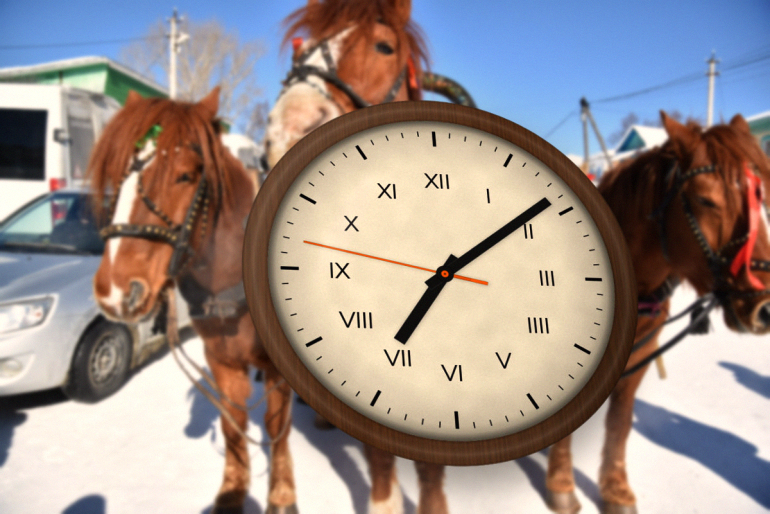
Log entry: {"hour": 7, "minute": 8, "second": 47}
